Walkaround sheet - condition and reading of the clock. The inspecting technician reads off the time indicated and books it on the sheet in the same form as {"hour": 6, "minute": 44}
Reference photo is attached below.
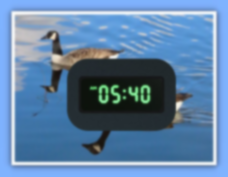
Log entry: {"hour": 5, "minute": 40}
